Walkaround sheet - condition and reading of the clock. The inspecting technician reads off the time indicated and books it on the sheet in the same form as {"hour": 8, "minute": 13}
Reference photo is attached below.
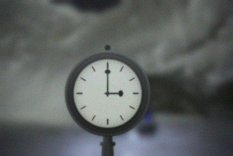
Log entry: {"hour": 3, "minute": 0}
